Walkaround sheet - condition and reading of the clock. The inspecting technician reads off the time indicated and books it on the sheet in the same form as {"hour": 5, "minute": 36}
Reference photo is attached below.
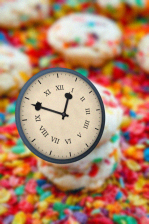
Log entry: {"hour": 12, "minute": 49}
